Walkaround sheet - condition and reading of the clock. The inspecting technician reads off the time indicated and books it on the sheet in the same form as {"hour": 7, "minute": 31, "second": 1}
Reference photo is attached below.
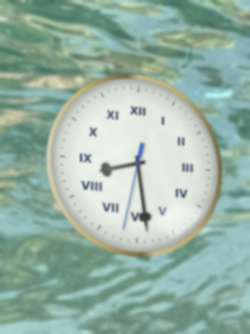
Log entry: {"hour": 8, "minute": 28, "second": 32}
